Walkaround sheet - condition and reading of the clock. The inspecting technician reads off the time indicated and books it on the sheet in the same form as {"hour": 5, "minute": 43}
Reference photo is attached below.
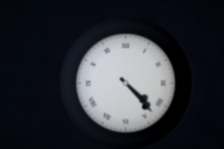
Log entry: {"hour": 4, "minute": 23}
